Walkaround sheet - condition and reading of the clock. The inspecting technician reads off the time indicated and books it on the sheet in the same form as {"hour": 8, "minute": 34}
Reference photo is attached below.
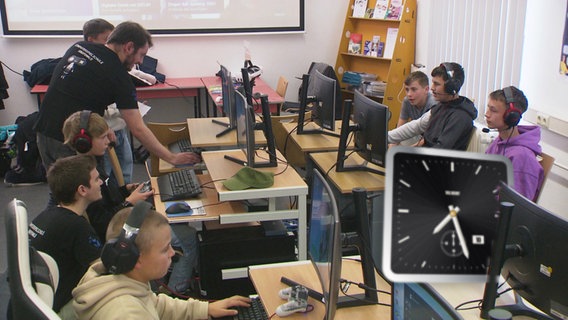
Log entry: {"hour": 7, "minute": 27}
